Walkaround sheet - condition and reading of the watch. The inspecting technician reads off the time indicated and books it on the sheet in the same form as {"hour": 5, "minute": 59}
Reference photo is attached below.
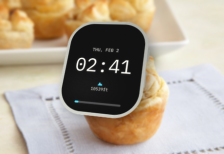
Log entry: {"hour": 2, "minute": 41}
